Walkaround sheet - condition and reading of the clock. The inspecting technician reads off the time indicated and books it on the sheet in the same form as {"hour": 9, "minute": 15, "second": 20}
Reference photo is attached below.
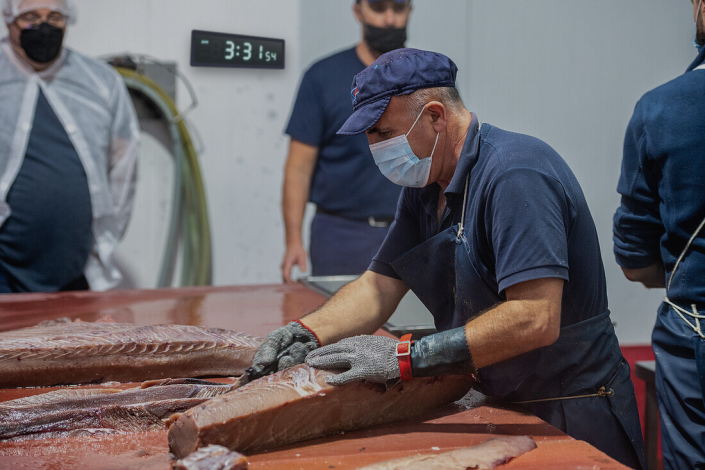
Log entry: {"hour": 3, "minute": 31, "second": 54}
